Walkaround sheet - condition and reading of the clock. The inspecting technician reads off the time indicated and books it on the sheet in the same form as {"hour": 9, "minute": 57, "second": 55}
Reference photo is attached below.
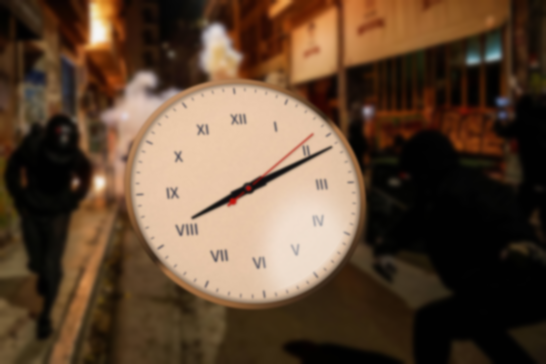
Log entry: {"hour": 8, "minute": 11, "second": 9}
